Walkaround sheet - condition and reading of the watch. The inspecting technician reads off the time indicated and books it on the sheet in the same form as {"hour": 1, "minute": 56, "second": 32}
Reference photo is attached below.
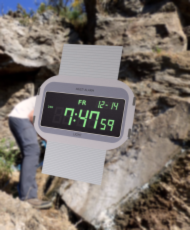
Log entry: {"hour": 7, "minute": 47, "second": 59}
